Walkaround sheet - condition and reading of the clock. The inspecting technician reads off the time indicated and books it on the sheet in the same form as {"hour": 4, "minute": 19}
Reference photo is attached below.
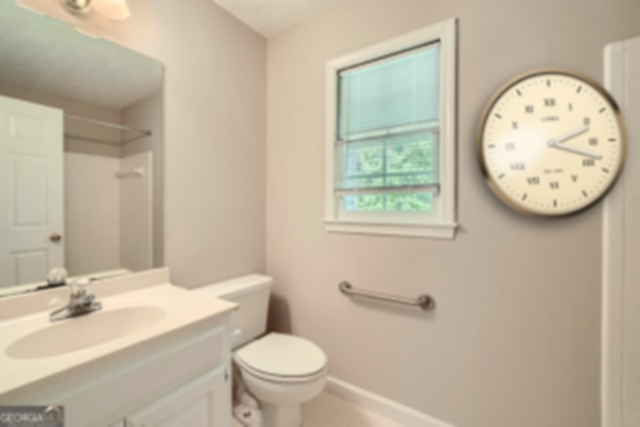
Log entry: {"hour": 2, "minute": 18}
